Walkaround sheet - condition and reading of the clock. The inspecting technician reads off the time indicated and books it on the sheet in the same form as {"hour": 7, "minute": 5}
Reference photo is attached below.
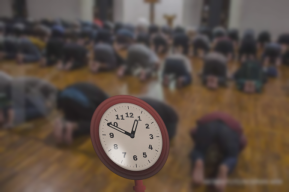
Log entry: {"hour": 12, "minute": 49}
